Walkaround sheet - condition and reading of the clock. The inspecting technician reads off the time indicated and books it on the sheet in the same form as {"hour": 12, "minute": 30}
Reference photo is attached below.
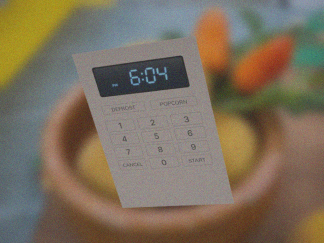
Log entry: {"hour": 6, "minute": 4}
